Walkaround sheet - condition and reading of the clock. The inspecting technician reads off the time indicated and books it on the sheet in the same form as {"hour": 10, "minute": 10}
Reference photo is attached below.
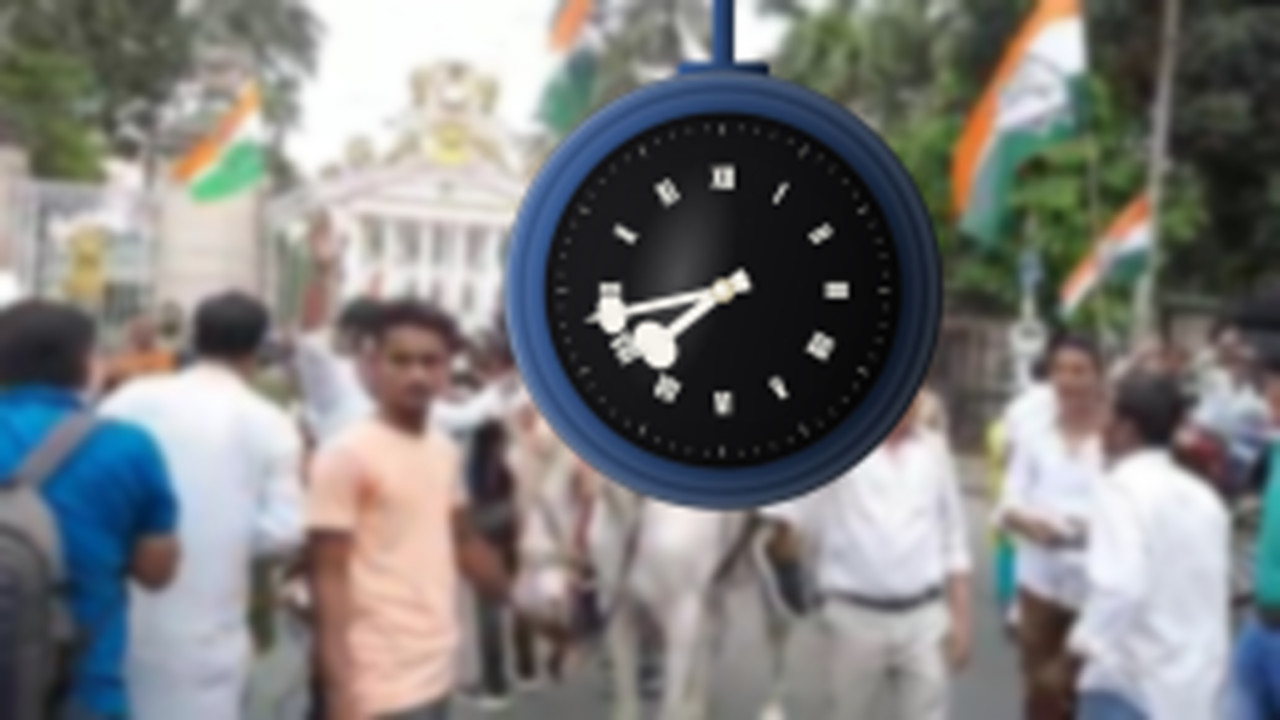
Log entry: {"hour": 7, "minute": 43}
